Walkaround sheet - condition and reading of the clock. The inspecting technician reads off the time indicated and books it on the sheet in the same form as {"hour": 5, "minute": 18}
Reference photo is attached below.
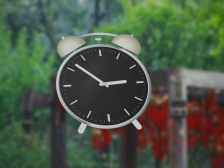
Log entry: {"hour": 2, "minute": 52}
